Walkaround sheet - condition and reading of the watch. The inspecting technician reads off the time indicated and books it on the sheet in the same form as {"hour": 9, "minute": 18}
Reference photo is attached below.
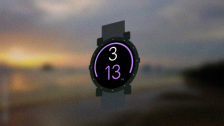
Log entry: {"hour": 3, "minute": 13}
